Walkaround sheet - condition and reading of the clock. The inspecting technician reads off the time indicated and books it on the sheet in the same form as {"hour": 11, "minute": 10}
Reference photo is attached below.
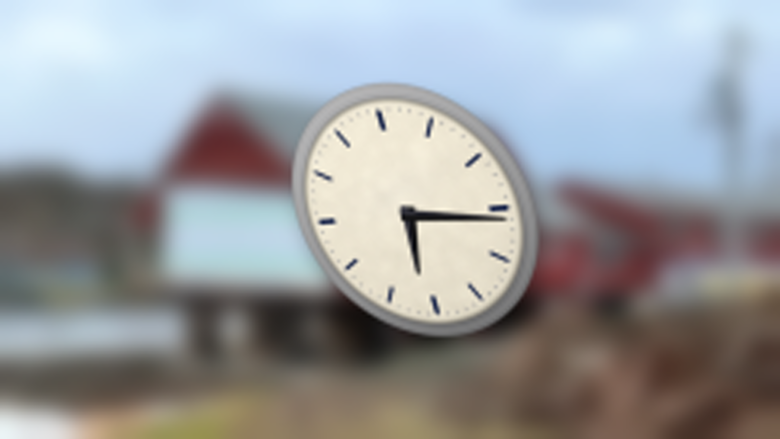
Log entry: {"hour": 6, "minute": 16}
